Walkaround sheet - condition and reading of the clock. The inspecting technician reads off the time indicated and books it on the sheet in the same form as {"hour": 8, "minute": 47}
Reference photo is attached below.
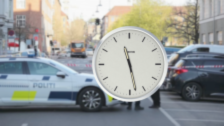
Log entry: {"hour": 11, "minute": 28}
